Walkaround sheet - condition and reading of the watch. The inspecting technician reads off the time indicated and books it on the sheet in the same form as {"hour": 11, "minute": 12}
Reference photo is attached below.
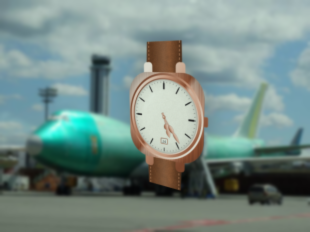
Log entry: {"hour": 5, "minute": 24}
